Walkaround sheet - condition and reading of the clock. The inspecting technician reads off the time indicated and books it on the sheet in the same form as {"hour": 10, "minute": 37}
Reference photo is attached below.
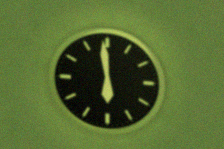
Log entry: {"hour": 5, "minute": 59}
